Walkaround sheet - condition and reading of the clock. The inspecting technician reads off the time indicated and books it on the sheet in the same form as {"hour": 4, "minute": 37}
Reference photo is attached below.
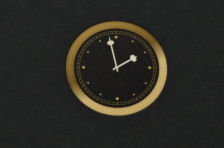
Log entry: {"hour": 1, "minute": 58}
